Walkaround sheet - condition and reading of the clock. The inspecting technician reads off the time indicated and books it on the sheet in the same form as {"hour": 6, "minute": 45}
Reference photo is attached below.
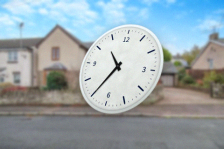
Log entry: {"hour": 10, "minute": 35}
